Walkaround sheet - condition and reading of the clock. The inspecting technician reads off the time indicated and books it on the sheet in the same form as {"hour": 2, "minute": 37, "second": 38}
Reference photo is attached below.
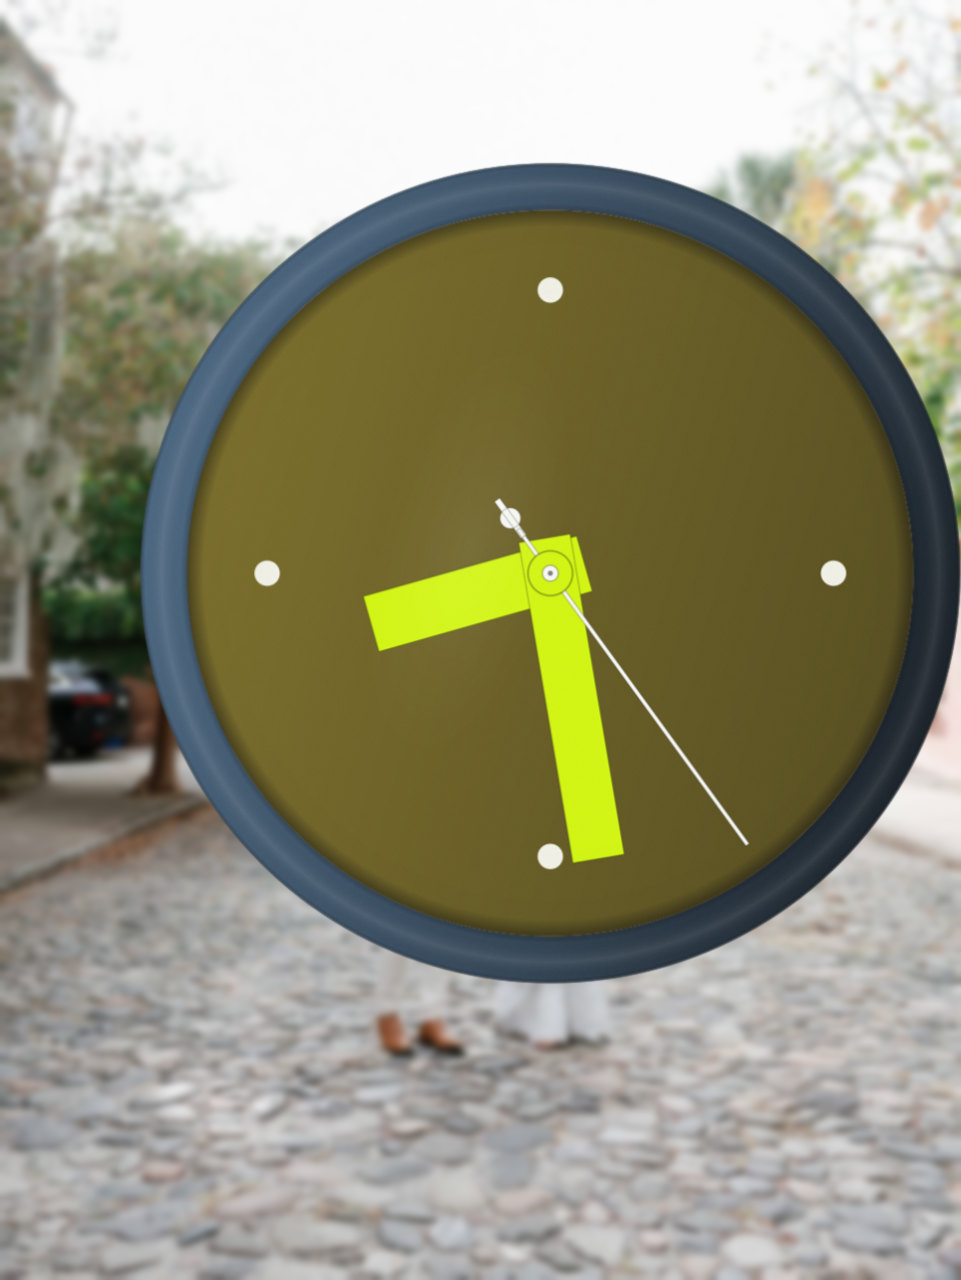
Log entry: {"hour": 8, "minute": 28, "second": 24}
